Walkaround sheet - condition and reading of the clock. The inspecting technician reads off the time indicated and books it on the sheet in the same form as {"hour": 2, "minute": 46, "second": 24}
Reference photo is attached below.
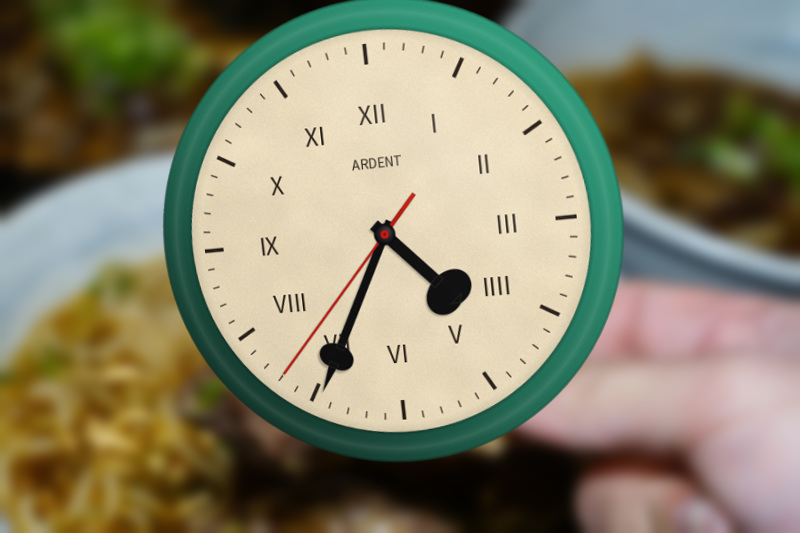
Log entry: {"hour": 4, "minute": 34, "second": 37}
